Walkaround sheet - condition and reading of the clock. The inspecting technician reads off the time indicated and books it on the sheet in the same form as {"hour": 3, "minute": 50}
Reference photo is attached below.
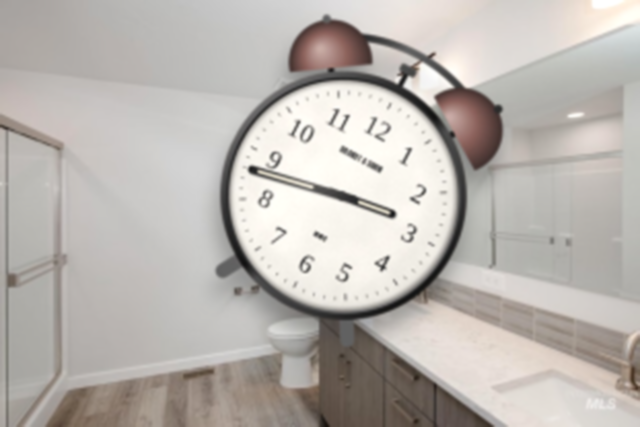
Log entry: {"hour": 2, "minute": 43}
